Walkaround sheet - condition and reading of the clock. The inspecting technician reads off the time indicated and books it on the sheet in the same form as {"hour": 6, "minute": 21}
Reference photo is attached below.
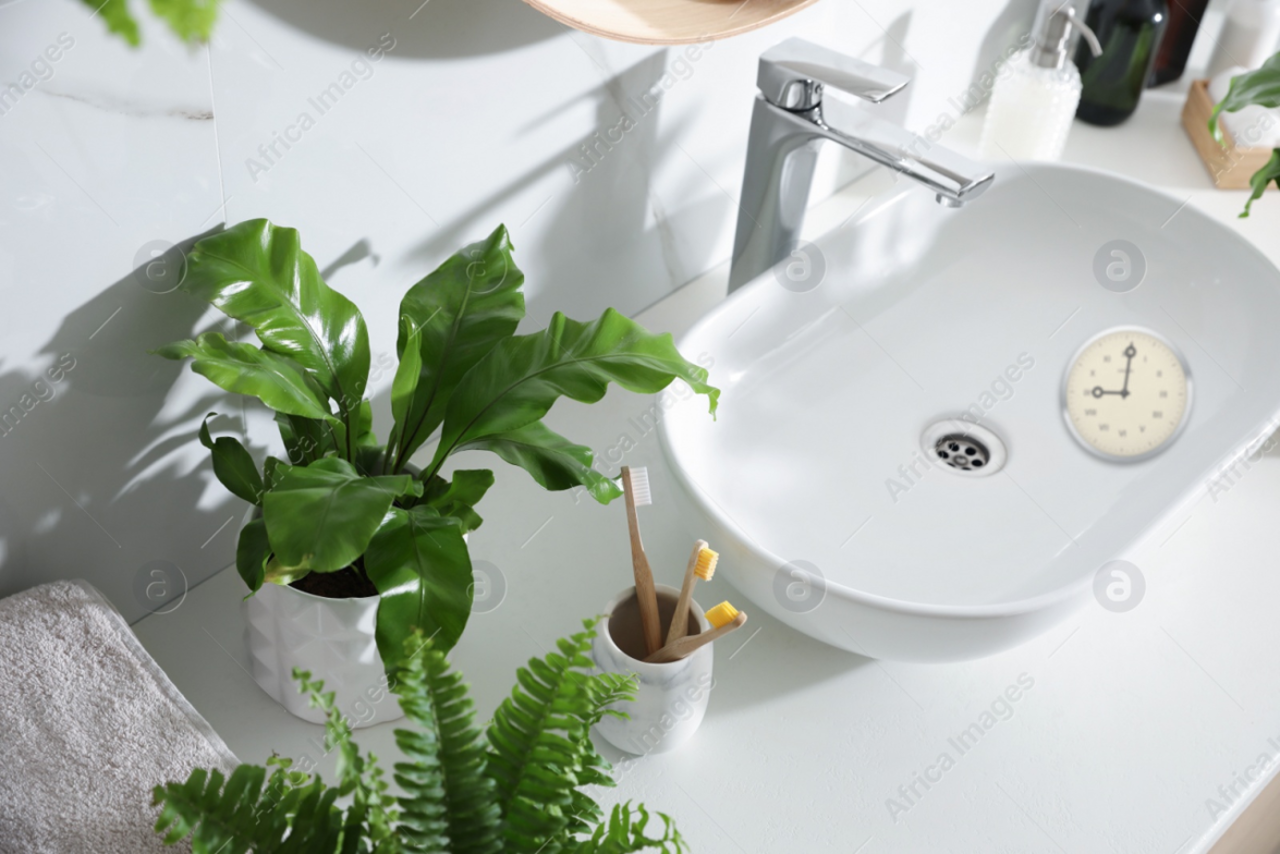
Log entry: {"hour": 9, "minute": 1}
